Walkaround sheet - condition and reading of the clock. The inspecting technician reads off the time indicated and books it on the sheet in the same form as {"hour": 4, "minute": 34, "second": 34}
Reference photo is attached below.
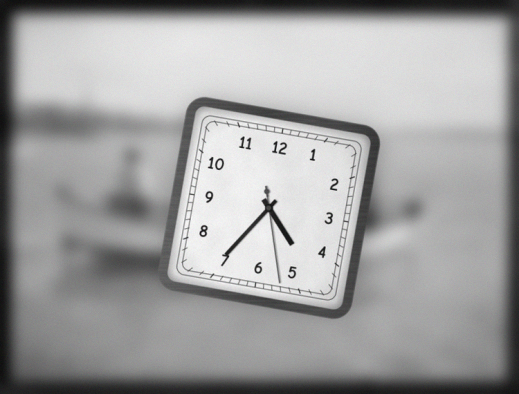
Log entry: {"hour": 4, "minute": 35, "second": 27}
